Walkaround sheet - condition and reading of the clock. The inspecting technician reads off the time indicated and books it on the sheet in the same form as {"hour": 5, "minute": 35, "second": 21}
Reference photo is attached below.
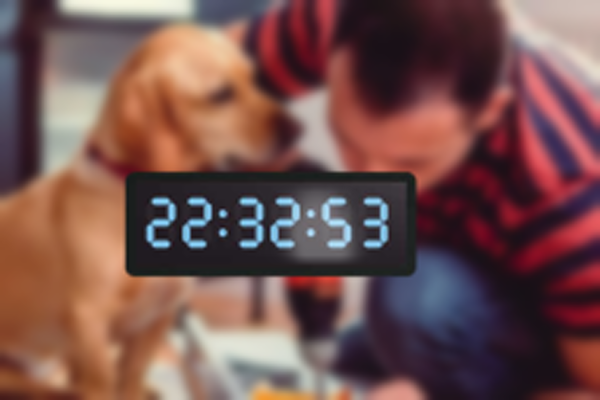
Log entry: {"hour": 22, "minute": 32, "second": 53}
